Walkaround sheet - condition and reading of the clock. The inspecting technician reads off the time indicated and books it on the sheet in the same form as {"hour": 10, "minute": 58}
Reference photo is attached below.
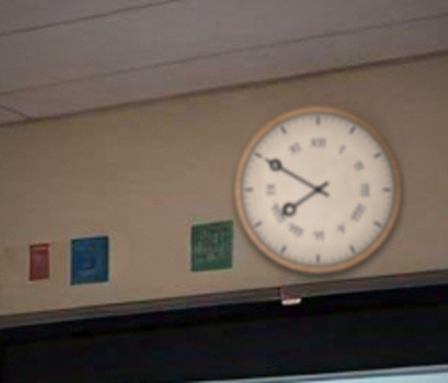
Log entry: {"hour": 7, "minute": 50}
